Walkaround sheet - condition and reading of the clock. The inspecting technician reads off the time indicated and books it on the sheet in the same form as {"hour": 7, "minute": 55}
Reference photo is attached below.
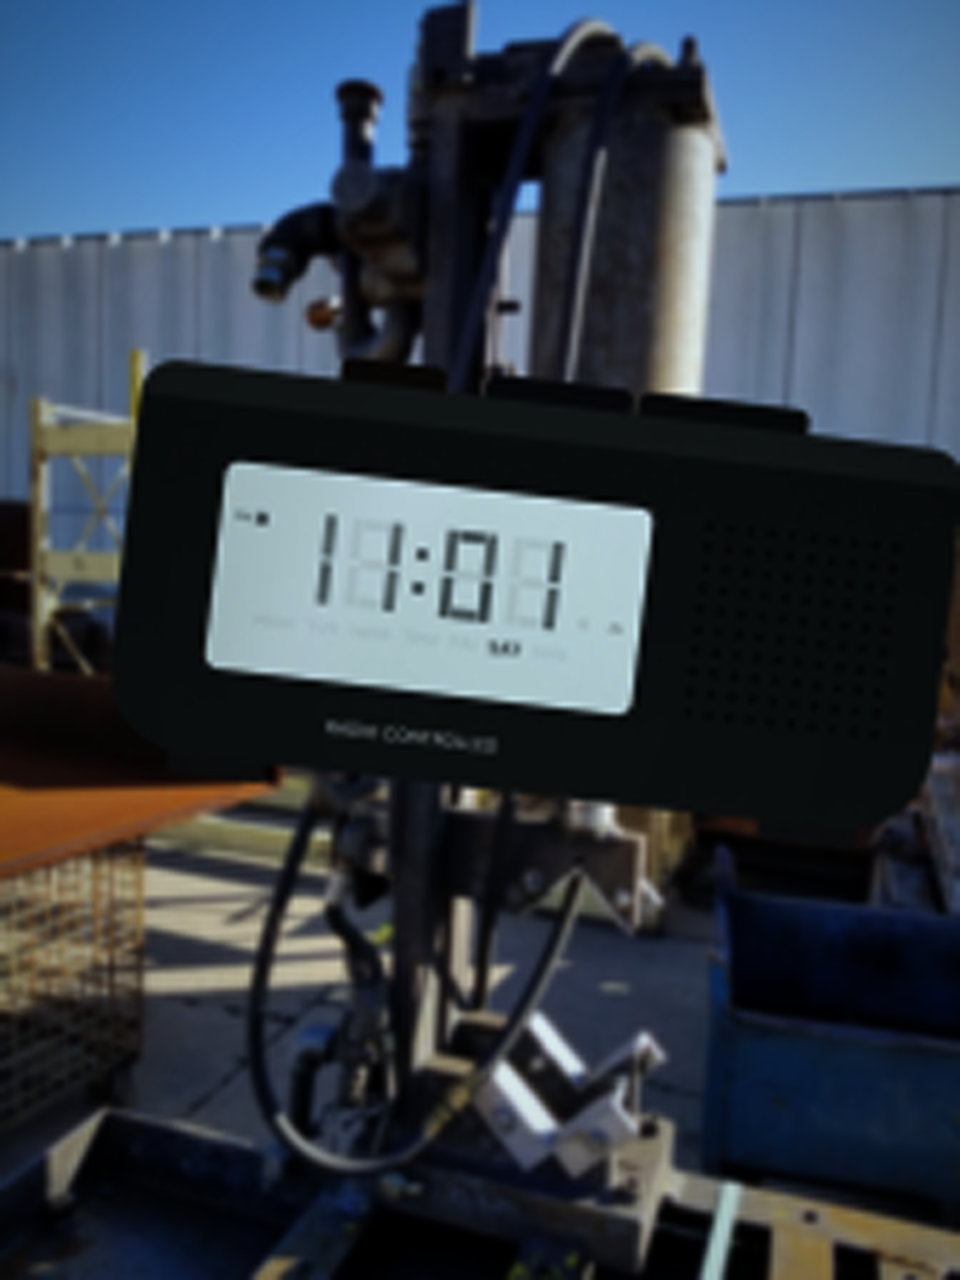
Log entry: {"hour": 11, "minute": 1}
